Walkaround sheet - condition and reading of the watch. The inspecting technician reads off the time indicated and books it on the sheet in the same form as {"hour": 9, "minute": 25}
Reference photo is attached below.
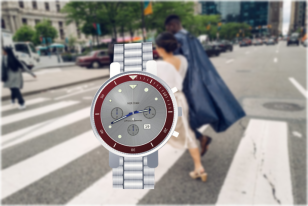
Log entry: {"hour": 2, "minute": 41}
